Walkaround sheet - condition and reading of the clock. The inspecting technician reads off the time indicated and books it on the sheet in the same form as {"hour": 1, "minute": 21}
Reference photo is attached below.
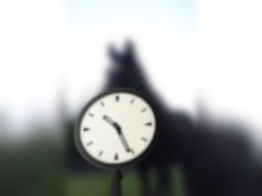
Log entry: {"hour": 10, "minute": 26}
